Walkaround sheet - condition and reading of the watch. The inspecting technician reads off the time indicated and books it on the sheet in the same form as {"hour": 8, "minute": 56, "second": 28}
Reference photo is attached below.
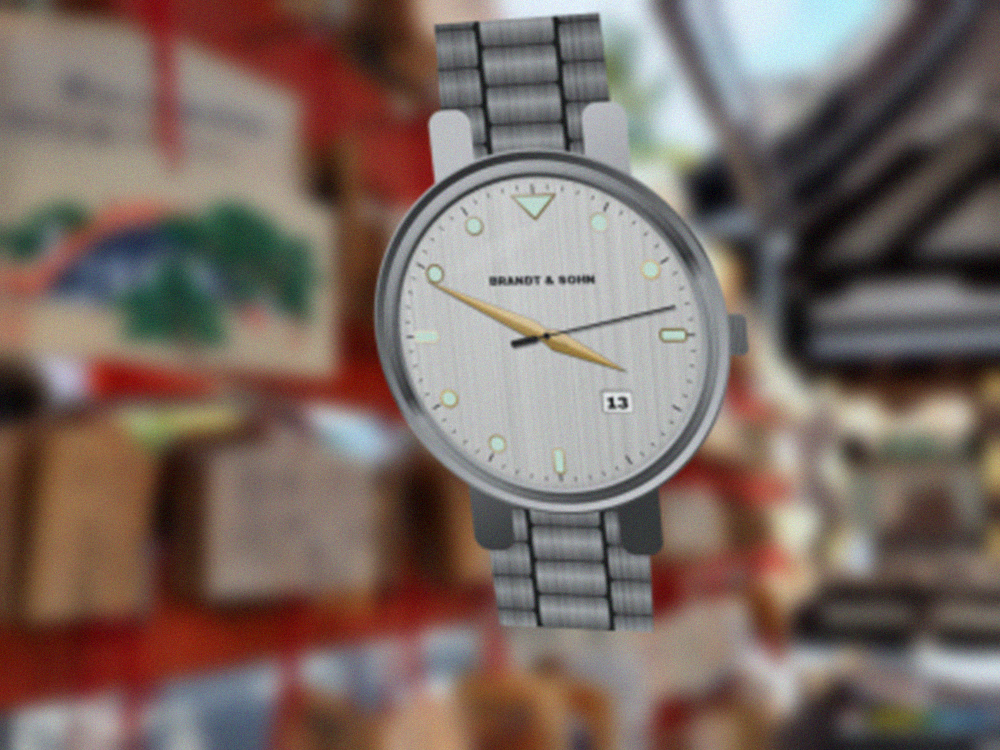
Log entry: {"hour": 3, "minute": 49, "second": 13}
